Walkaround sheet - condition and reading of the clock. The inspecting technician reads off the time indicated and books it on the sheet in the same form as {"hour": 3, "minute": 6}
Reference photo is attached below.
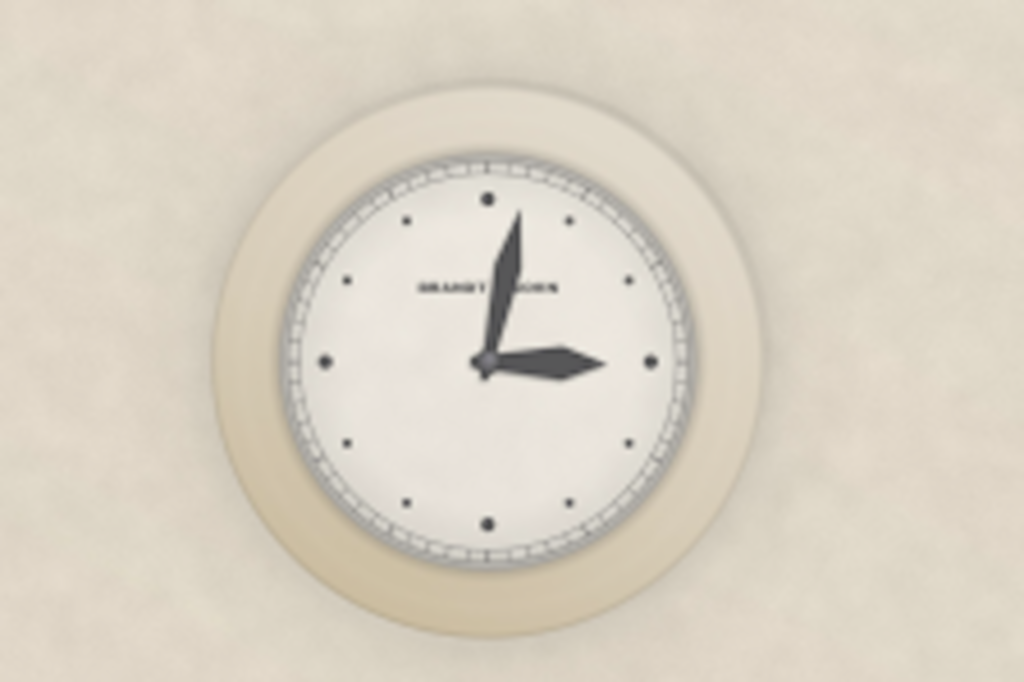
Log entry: {"hour": 3, "minute": 2}
